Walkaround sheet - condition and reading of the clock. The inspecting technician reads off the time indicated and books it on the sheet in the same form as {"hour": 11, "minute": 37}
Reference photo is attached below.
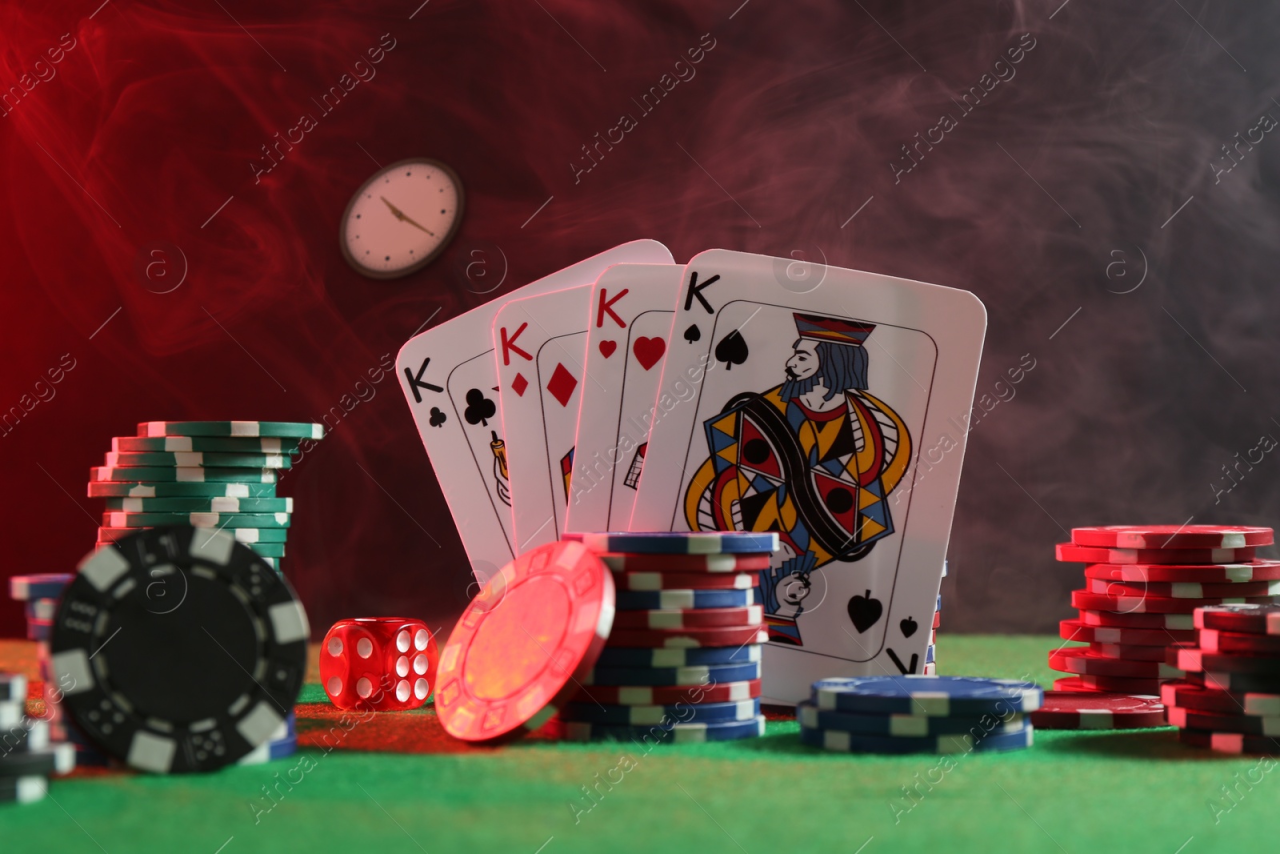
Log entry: {"hour": 10, "minute": 20}
